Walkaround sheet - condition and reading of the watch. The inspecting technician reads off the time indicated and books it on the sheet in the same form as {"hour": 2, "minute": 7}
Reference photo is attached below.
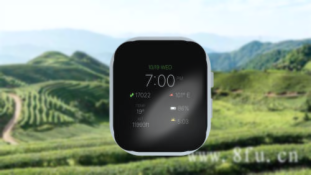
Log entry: {"hour": 7, "minute": 0}
